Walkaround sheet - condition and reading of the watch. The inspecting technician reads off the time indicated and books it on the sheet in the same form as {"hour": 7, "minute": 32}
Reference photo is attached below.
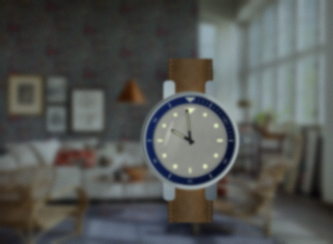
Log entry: {"hour": 9, "minute": 59}
